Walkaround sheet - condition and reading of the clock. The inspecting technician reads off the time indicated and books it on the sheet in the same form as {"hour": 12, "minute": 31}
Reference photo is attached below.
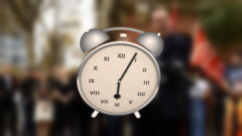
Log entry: {"hour": 6, "minute": 4}
